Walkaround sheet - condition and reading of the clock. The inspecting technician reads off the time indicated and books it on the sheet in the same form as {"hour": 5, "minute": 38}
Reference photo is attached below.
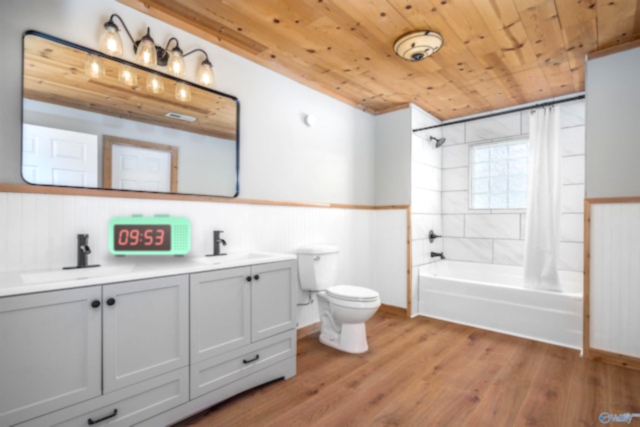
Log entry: {"hour": 9, "minute": 53}
